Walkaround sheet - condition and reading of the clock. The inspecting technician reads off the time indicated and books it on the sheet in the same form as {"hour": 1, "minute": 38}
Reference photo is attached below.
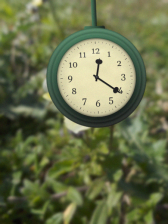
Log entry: {"hour": 12, "minute": 21}
